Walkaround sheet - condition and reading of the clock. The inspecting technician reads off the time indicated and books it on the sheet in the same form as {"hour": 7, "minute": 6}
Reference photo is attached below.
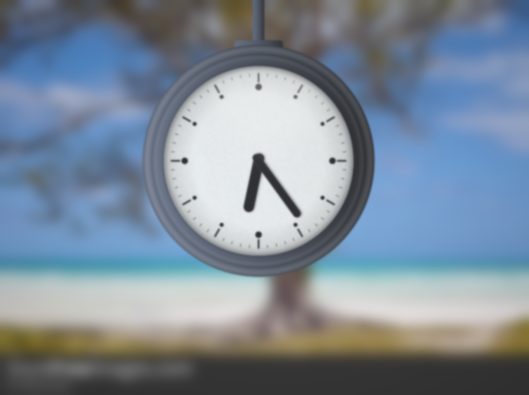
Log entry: {"hour": 6, "minute": 24}
